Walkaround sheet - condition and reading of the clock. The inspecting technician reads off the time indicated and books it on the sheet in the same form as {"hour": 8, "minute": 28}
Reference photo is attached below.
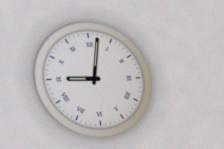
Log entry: {"hour": 9, "minute": 2}
